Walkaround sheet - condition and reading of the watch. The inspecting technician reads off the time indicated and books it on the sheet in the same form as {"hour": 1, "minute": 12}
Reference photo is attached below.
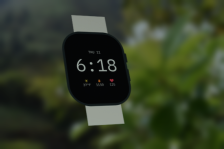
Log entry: {"hour": 6, "minute": 18}
